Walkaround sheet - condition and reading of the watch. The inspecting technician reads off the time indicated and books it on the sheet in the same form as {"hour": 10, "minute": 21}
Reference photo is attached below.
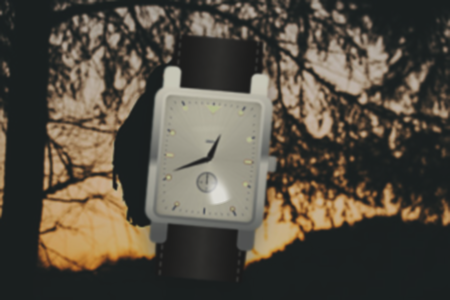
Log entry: {"hour": 12, "minute": 41}
